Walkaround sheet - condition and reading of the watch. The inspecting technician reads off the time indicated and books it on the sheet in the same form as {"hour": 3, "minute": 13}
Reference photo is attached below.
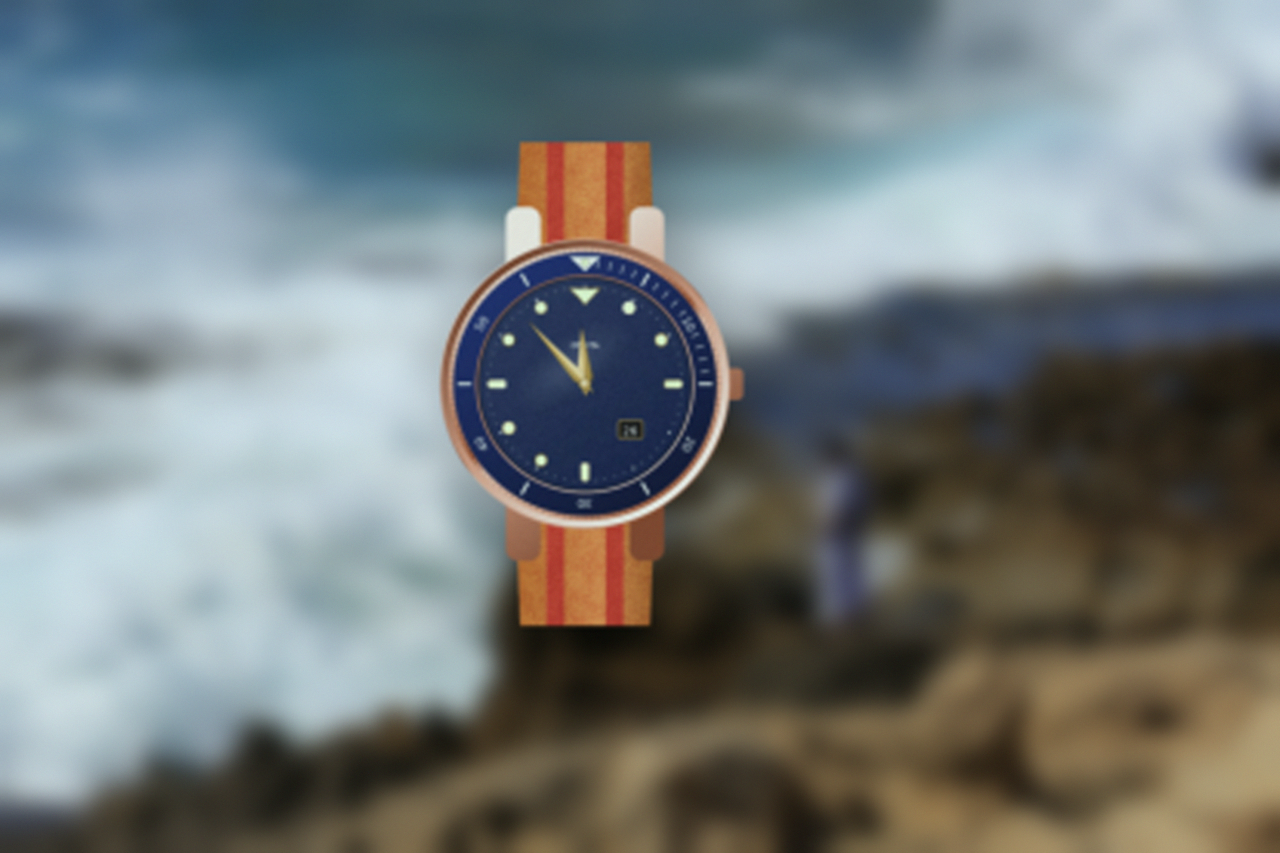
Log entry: {"hour": 11, "minute": 53}
